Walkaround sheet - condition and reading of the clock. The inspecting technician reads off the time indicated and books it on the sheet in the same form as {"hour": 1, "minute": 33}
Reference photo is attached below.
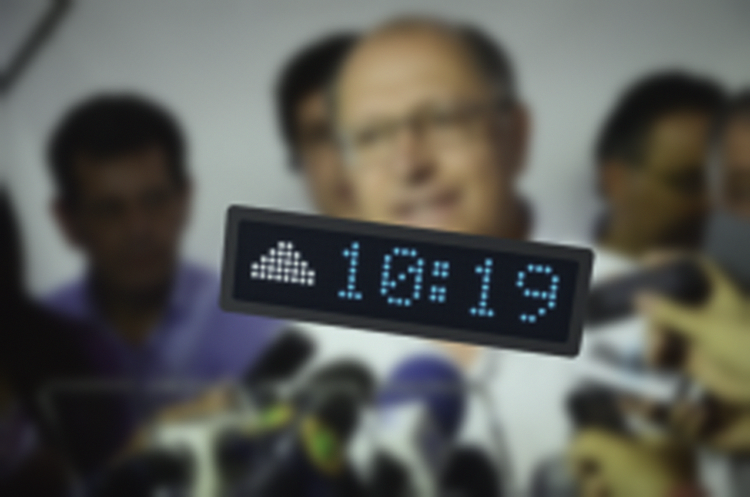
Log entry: {"hour": 10, "minute": 19}
